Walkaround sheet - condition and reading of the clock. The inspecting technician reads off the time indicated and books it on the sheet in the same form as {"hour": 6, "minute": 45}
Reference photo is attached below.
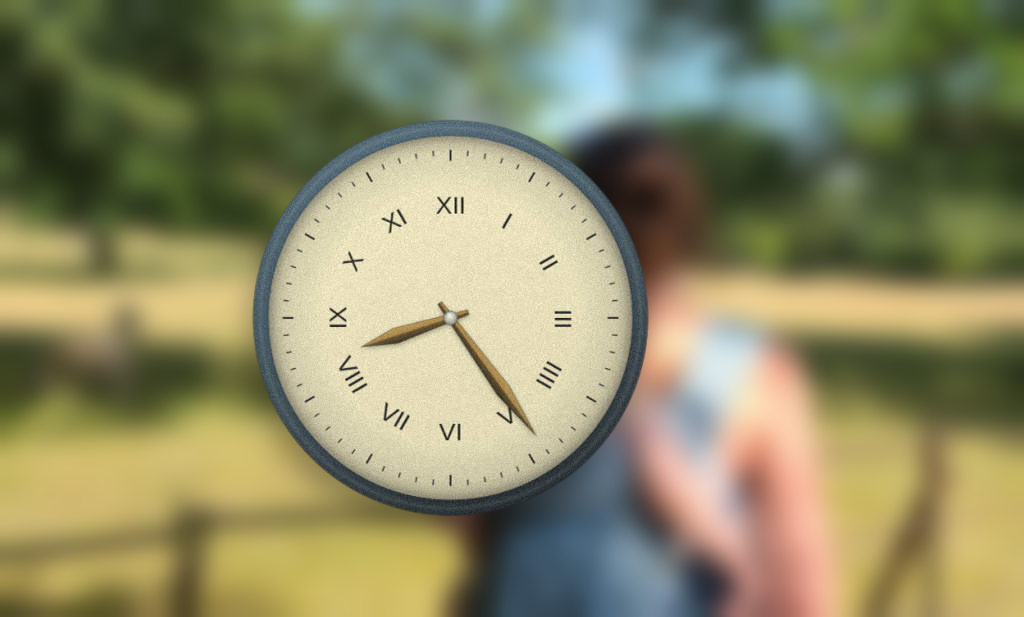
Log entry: {"hour": 8, "minute": 24}
